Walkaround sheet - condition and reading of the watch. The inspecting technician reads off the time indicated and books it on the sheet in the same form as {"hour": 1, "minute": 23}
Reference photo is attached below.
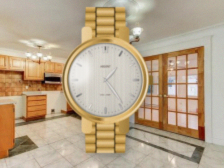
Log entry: {"hour": 1, "minute": 24}
